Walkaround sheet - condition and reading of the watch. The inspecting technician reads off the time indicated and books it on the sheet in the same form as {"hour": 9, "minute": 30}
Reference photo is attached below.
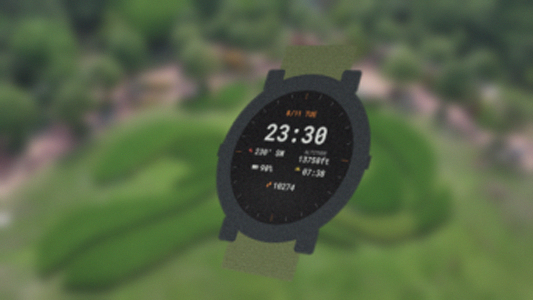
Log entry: {"hour": 23, "minute": 30}
